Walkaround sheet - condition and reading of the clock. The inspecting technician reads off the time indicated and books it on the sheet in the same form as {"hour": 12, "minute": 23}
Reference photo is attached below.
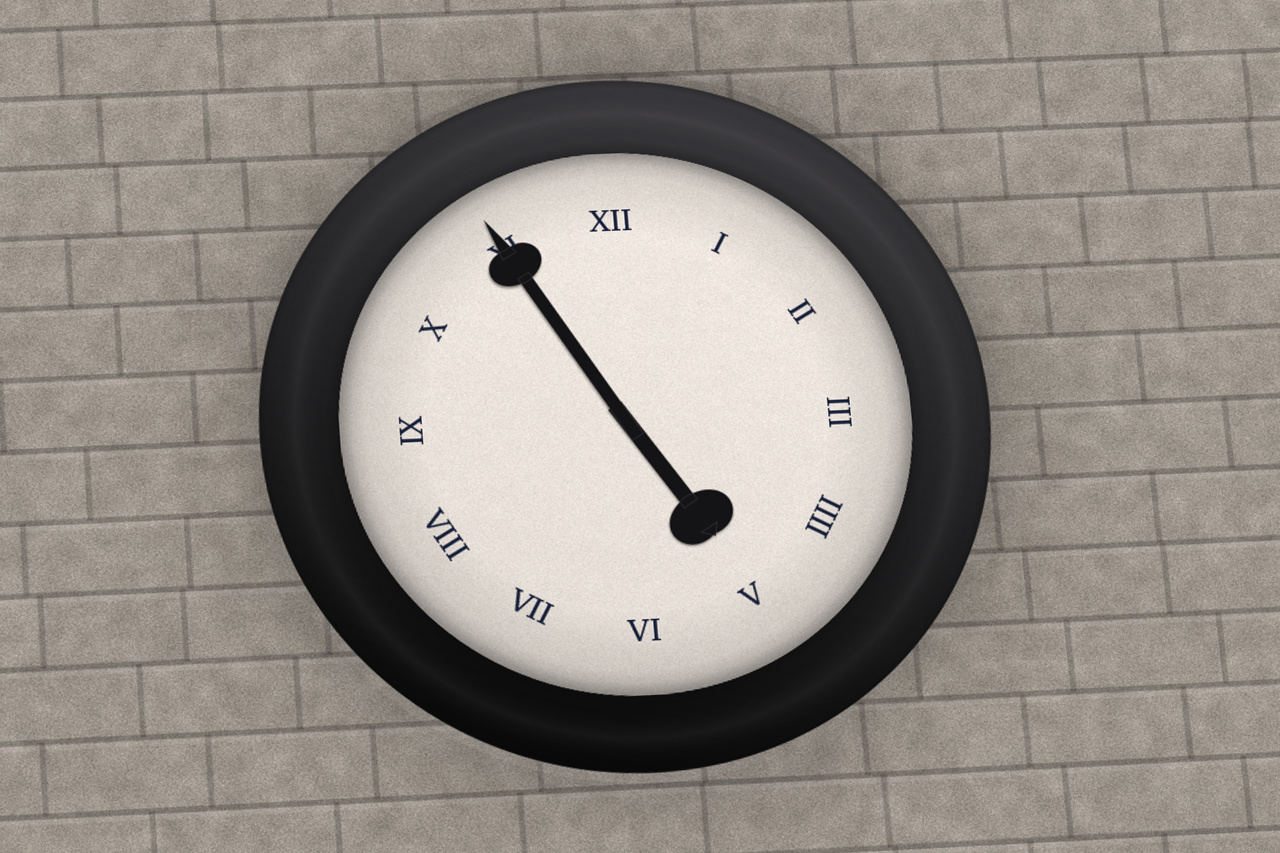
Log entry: {"hour": 4, "minute": 55}
